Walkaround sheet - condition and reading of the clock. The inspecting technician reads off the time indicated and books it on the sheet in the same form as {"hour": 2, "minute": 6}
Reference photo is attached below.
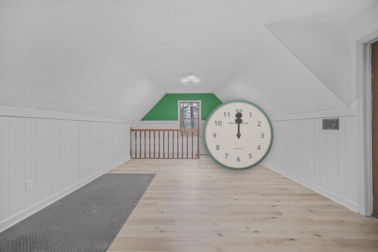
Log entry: {"hour": 12, "minute": 0}
